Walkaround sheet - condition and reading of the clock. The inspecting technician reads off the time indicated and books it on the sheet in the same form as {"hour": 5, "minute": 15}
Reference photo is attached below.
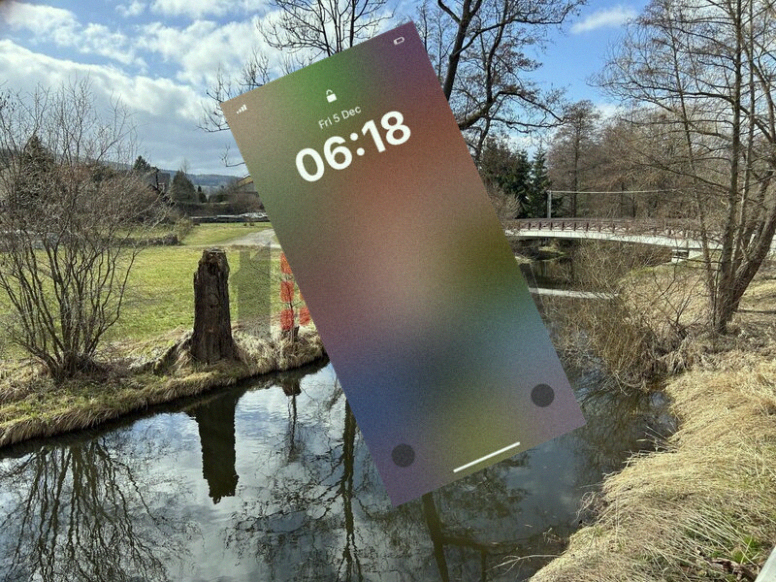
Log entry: {"hour": 6, "minute": 18}
